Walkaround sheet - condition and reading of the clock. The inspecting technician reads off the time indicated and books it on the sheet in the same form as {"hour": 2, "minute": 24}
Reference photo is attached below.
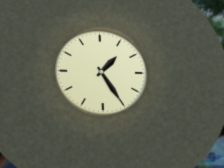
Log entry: {"hour": 1, "minute": 25}
